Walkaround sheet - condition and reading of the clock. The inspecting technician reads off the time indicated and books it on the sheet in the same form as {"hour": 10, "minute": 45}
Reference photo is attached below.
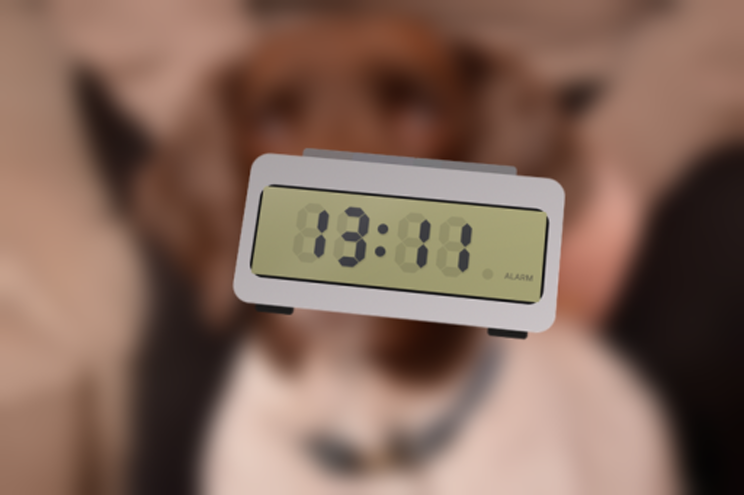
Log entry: {"hour": 13, "minute": 11}
